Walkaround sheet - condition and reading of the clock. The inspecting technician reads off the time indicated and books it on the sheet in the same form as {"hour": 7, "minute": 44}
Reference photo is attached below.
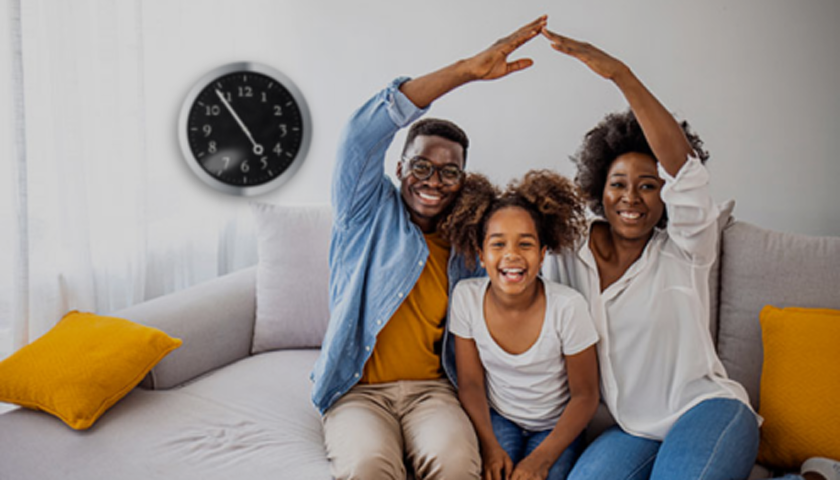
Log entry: {"hour": 4, "minute": 54}
